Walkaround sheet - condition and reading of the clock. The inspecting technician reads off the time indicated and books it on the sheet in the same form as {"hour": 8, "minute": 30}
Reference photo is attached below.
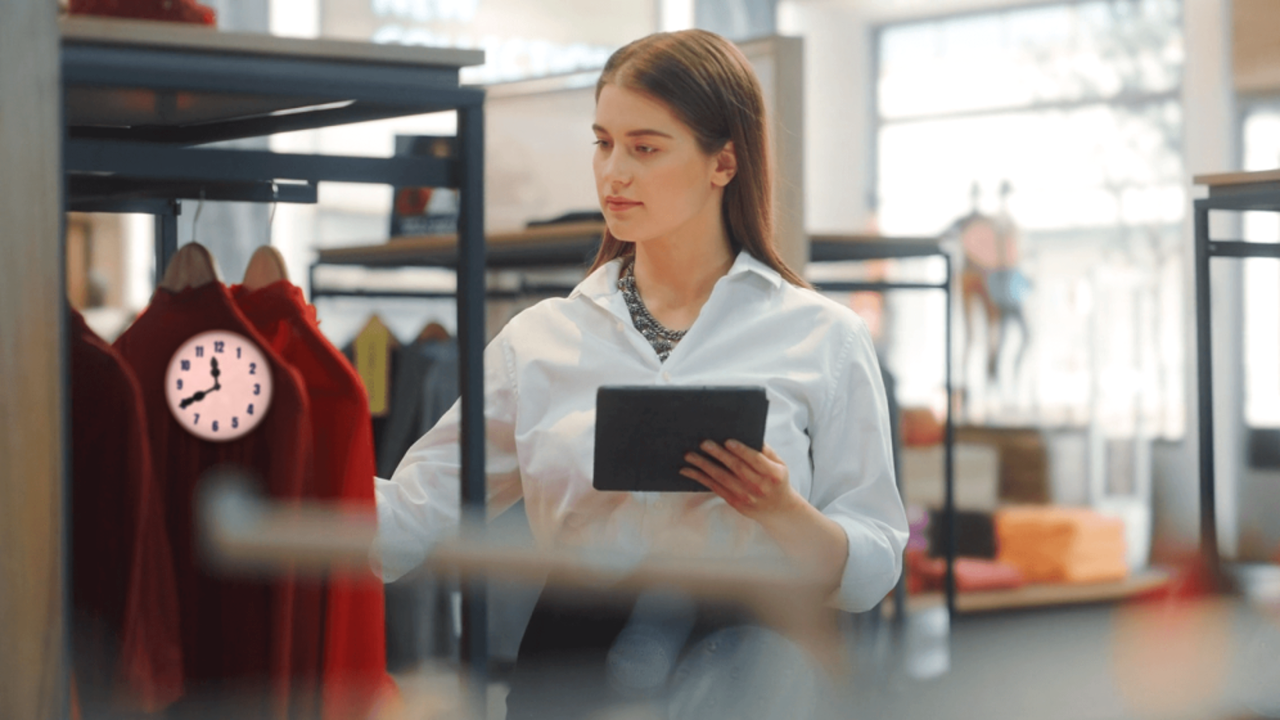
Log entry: {"hour": 11, "minute": 40}
